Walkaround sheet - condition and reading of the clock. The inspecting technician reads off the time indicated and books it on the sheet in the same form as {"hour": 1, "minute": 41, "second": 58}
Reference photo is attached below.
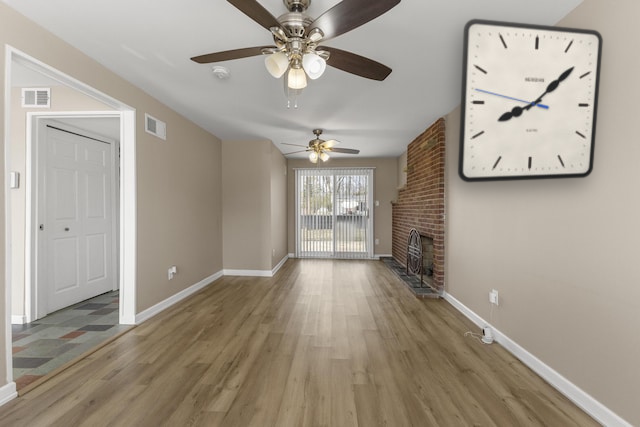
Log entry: {"hour": 8, "minute": 7, "second": 47}
